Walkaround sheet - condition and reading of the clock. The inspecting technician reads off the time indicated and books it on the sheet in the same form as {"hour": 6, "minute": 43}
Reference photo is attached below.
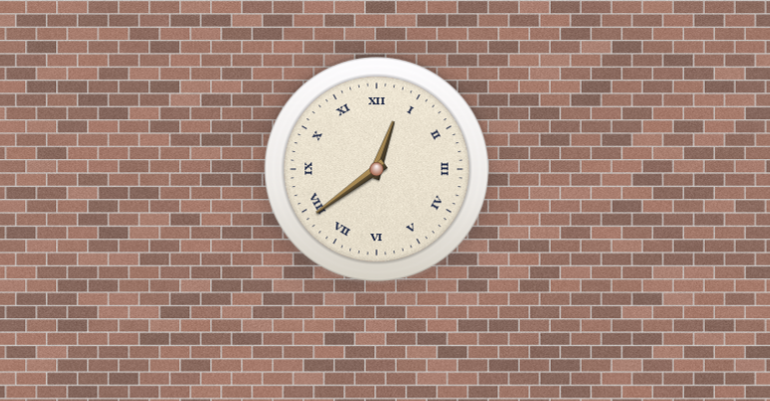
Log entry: {"hour": 12, "minute": 39}
